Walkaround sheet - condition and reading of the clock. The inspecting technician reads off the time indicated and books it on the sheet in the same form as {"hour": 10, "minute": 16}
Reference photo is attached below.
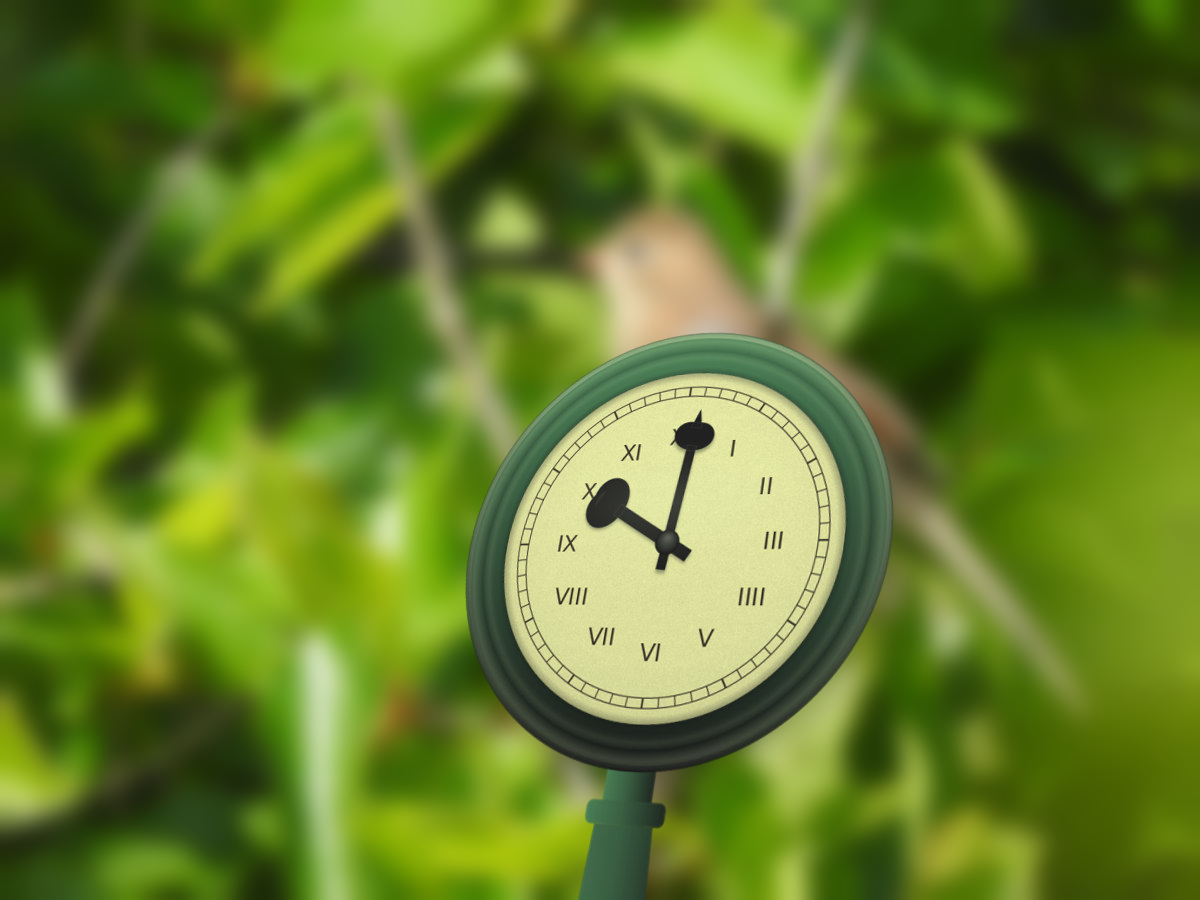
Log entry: {"hour": 10, "minute": 1}
